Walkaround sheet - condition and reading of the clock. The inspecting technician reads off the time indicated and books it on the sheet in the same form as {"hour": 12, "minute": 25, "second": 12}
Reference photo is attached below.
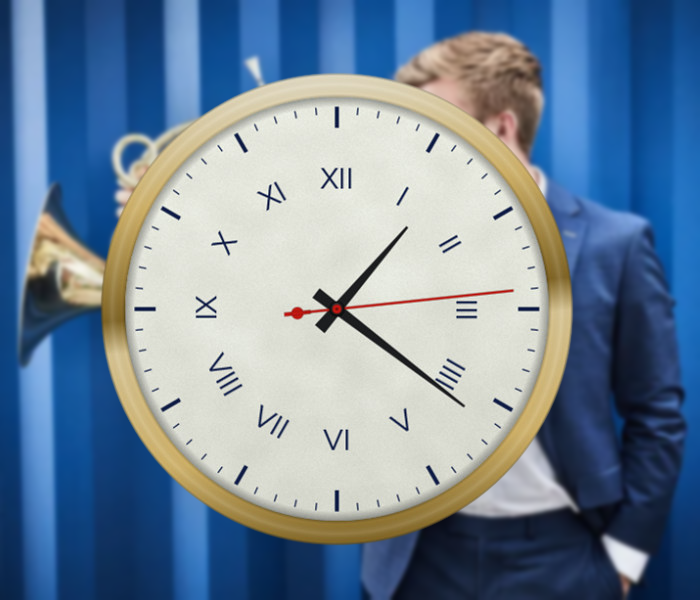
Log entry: {"hour": 1, "minute": 21, "second": 14}
